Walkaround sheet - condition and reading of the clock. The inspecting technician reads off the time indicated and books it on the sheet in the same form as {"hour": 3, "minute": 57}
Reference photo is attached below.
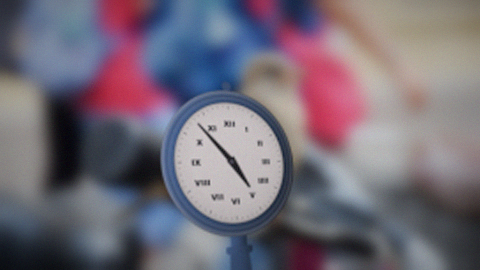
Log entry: {"hour": 4, "minute": 53}
